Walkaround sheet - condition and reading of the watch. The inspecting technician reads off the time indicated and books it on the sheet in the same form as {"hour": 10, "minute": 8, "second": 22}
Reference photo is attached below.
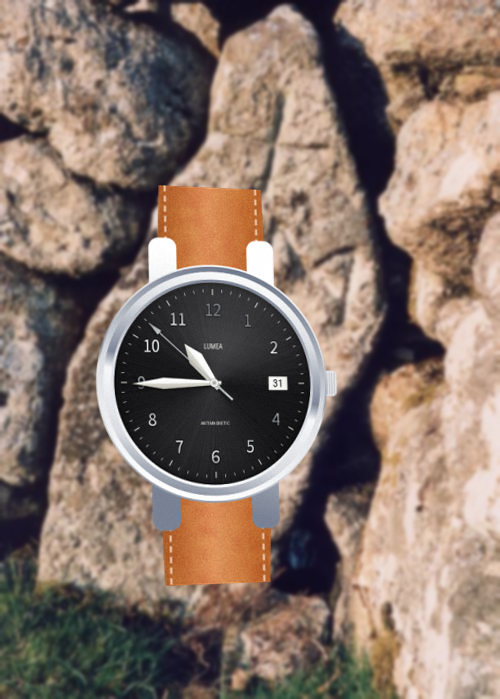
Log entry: {"hour": 10, "minute": 44, "second": 52}
